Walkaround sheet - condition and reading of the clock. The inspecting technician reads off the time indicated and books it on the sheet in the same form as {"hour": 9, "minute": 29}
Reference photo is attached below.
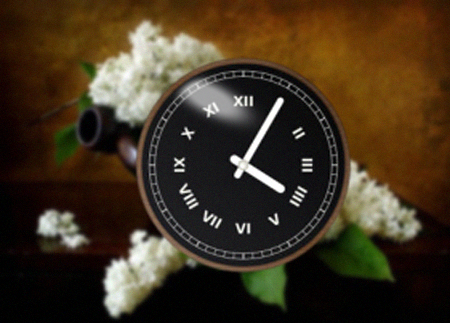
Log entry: {"hour": 4, "minute": 5}
